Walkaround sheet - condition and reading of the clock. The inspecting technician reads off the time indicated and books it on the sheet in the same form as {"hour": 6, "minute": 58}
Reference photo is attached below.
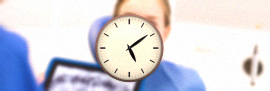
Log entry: {"hour": 5, "minute": 9}
